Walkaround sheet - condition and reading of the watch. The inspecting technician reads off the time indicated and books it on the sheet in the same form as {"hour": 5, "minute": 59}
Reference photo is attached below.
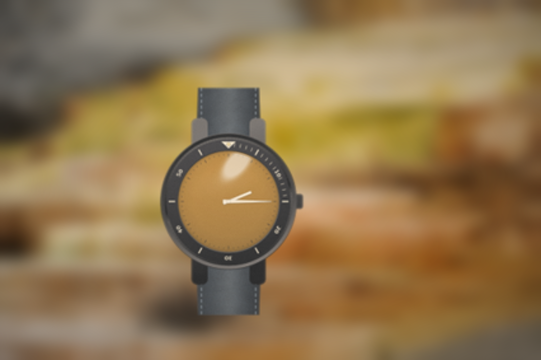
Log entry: {"hour": 2, "minute": 15}
